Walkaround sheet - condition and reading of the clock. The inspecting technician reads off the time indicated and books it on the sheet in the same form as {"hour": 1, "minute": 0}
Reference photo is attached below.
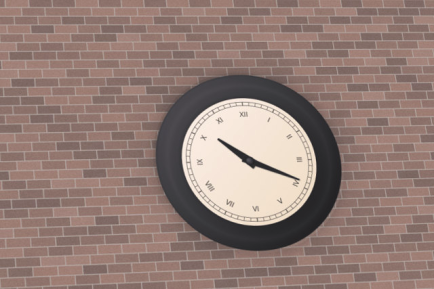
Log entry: {"hour": 10, "minute": 19}
